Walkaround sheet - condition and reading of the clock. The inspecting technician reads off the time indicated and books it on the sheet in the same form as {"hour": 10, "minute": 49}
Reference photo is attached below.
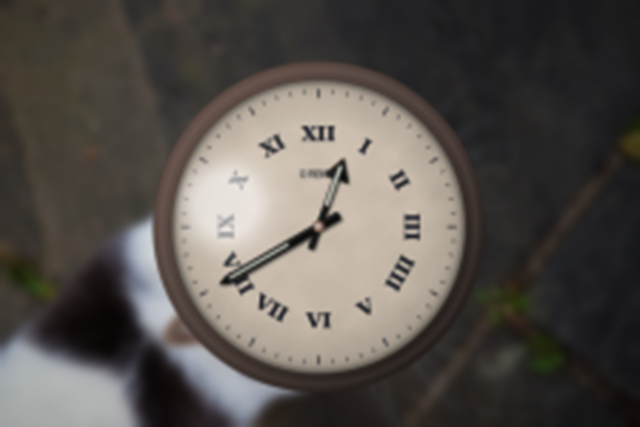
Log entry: {"hour": 12, "minute": 40}
